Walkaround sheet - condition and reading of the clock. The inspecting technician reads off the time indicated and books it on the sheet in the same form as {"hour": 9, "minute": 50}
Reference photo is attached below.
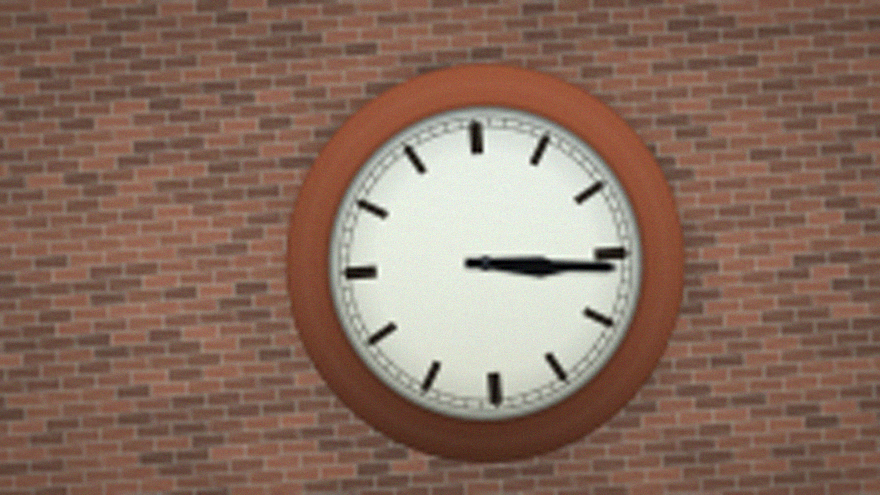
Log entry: {"hour": 3, "minute": 16}
